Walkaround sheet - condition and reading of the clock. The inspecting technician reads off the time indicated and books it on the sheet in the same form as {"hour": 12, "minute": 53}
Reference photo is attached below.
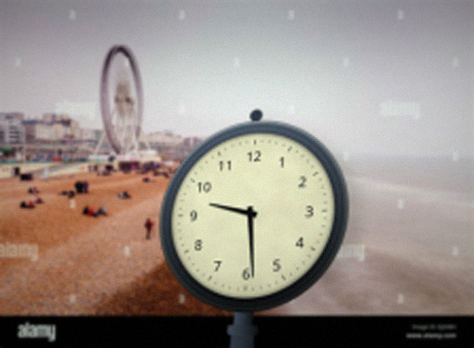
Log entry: {"hour": 9, "minute": 29}
